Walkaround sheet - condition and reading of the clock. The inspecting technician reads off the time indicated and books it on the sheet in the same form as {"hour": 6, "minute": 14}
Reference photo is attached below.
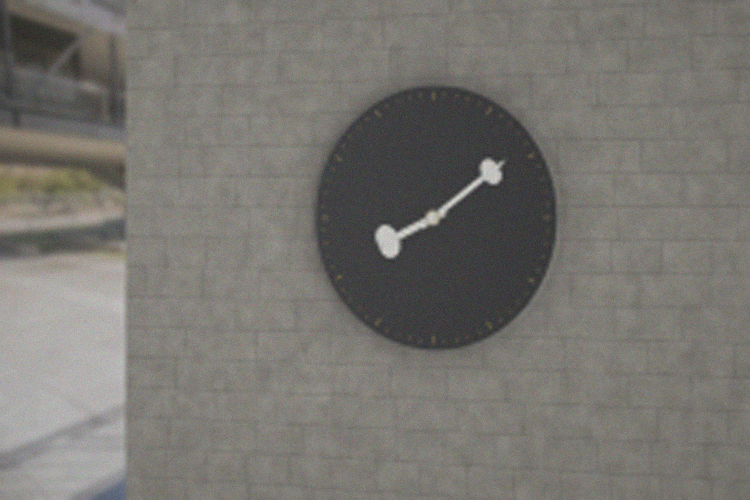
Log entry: {"hour": 8, "minute": 9}
